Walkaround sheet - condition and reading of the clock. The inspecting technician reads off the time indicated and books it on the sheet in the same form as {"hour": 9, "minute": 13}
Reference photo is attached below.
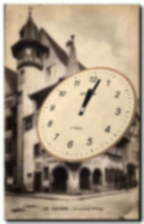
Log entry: {"hour": 12, "minute": 2}
